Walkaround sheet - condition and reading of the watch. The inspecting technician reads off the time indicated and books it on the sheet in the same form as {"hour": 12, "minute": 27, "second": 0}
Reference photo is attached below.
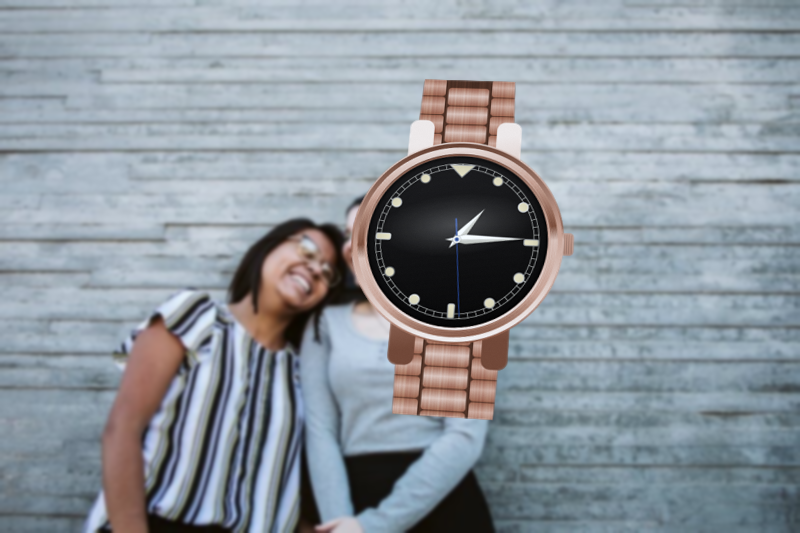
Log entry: {"hour": 1, "minute": 14, "second": 29}
